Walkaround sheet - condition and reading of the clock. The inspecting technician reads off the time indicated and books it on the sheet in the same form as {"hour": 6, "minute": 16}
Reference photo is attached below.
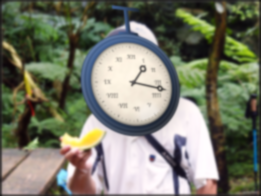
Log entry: {"hour": 1, "minute": 17}
